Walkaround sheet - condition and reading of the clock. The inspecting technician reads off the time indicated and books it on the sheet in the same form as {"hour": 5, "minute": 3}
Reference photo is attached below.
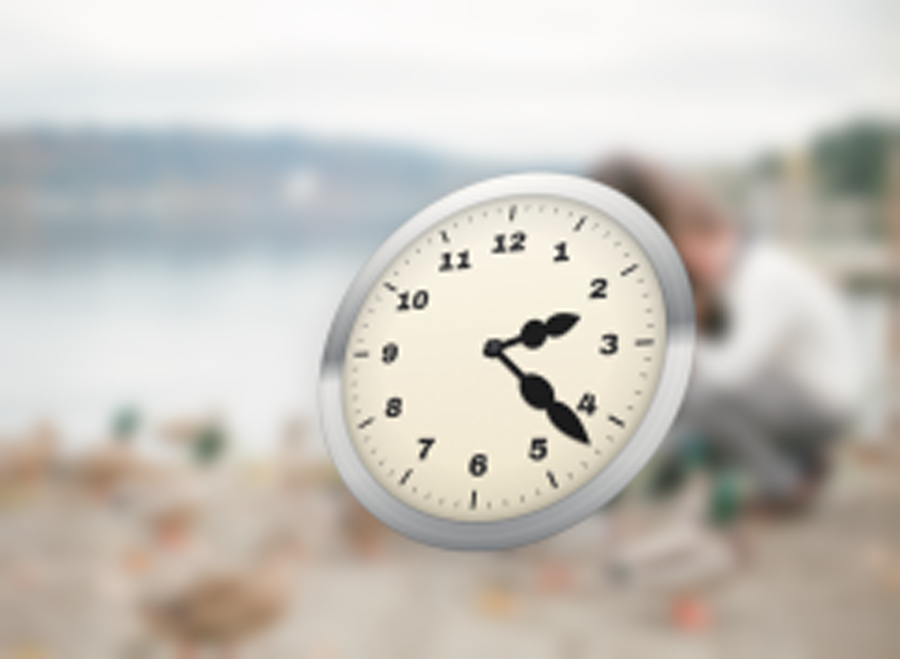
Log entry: {"hour": 2, "minute": 22}
